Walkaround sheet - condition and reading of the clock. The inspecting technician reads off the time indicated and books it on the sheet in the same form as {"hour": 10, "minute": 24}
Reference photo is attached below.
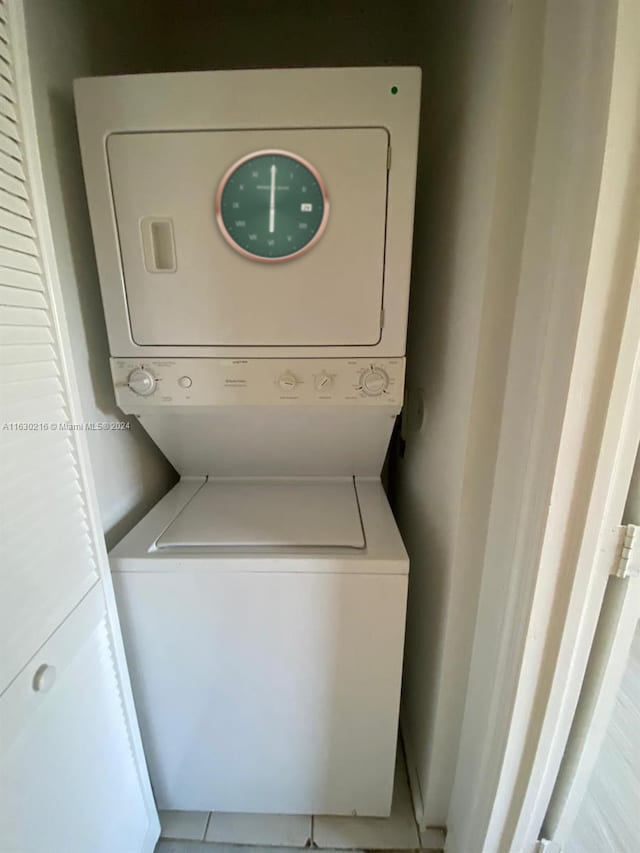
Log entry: {"hour": 6, "minute": 0}
